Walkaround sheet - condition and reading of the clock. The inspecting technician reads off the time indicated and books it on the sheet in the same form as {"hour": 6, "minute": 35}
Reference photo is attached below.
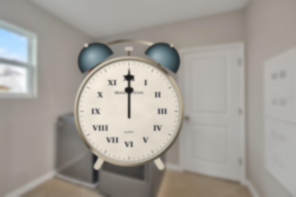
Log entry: {"hour": 12, "minute": 0}
